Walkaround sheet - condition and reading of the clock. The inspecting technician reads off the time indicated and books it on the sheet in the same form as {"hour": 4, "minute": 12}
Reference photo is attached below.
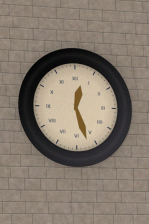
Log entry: {"hour": 12, "minute": 27}
